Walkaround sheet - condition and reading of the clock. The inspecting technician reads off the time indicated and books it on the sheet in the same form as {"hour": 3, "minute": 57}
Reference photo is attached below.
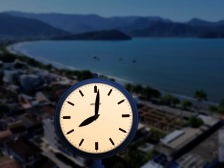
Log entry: {"hour": 8, "minute": 1}
